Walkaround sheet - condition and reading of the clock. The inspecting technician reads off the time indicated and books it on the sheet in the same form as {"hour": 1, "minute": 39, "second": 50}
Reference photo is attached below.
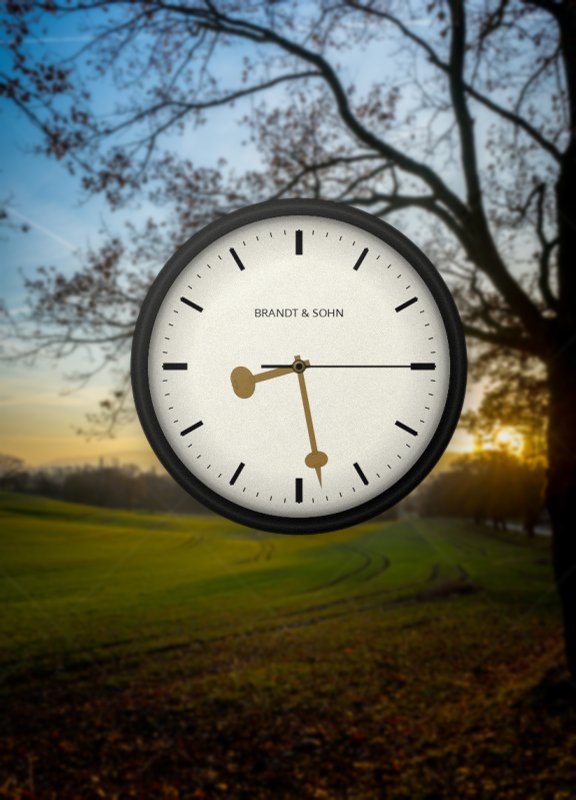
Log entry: {"hour": 8, "minute": 28, "second": 15}
